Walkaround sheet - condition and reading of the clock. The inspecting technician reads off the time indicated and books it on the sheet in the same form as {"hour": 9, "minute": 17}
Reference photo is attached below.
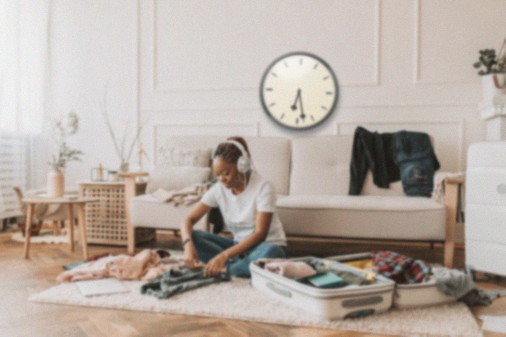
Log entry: {"hour": 6, "minute": 28}
